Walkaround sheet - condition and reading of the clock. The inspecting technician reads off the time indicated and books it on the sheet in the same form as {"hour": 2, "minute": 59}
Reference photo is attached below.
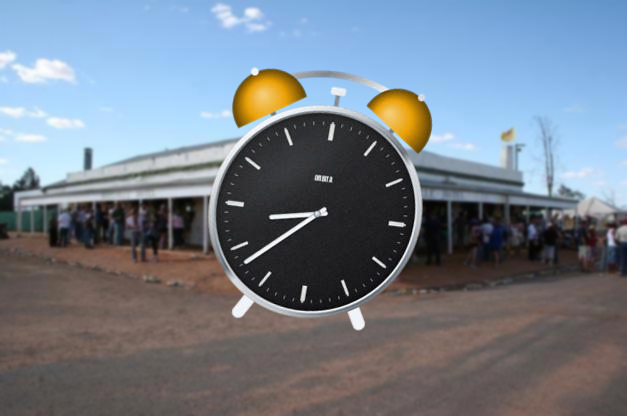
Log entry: {"hour": 8, "minute": 38}
